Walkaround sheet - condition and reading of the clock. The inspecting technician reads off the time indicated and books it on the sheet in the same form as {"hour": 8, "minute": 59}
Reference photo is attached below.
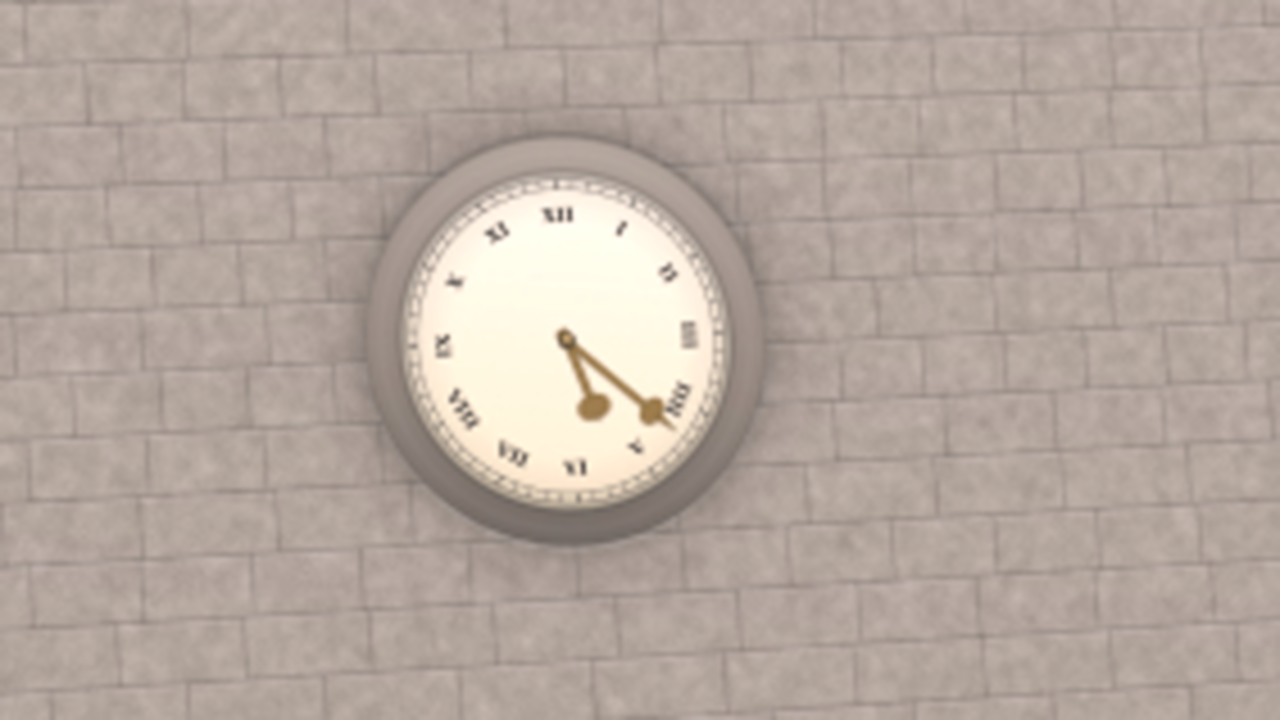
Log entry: {"hour": 5, "minute": 22}
